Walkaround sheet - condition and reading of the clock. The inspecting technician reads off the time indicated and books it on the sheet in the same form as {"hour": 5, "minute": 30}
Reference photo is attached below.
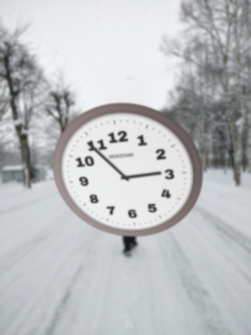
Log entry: {"hour": 2, "minute": 54}
